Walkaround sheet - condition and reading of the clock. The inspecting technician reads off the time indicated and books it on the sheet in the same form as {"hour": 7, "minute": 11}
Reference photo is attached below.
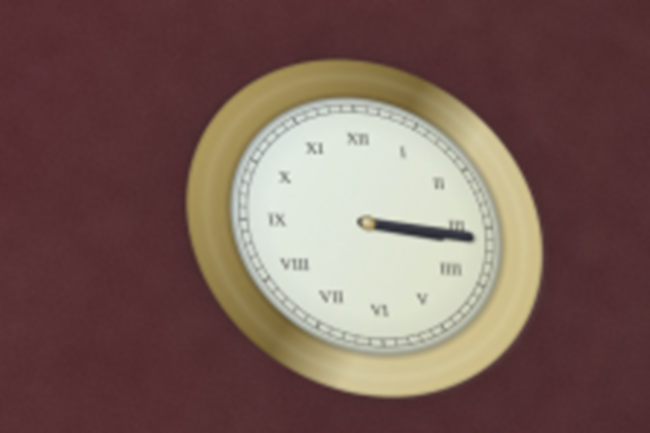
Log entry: {"hour": 3, "minute": 16}
